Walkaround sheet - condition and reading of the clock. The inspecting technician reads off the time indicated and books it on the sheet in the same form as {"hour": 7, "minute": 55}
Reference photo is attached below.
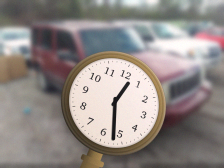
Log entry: {"hour": 12, "minute": 27}
